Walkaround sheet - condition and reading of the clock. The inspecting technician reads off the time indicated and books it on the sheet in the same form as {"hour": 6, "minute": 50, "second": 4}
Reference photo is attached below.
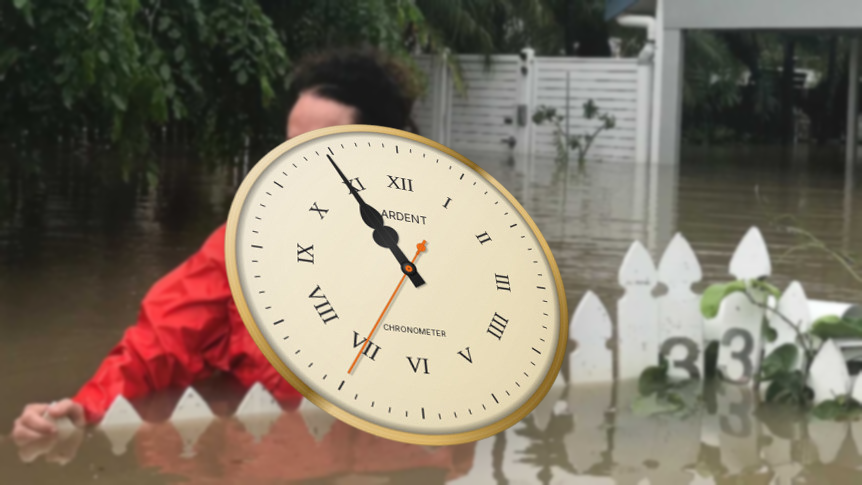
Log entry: {"hour": 10, "minute": 54, "second": 35}
